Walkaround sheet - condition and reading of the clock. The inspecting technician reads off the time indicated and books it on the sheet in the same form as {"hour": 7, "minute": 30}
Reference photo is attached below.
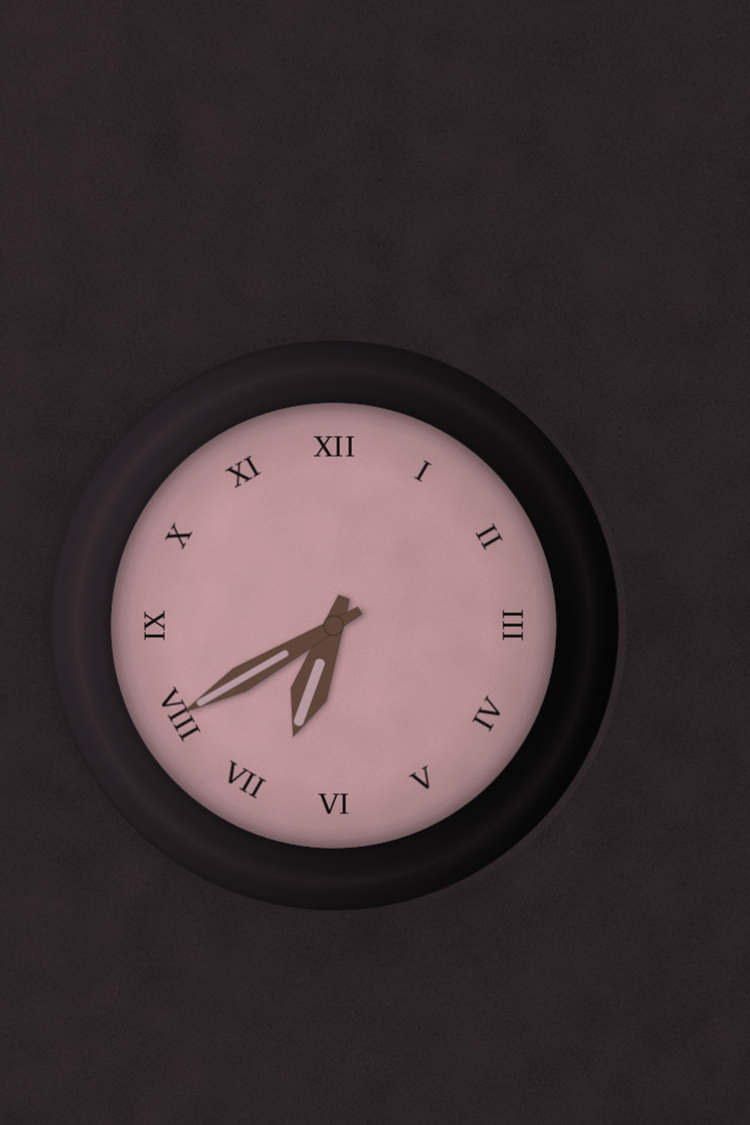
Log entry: {"hour": 6, "minute": 40}
